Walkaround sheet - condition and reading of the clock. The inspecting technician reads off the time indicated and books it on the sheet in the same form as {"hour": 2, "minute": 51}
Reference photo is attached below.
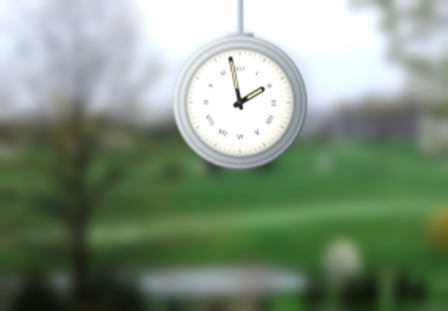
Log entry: {"hour": 1, "minute": 58}
